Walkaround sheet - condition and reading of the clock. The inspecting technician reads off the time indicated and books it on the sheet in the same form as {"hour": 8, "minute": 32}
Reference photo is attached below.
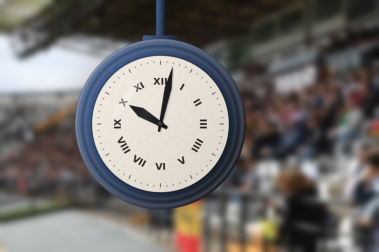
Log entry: {"hour": 10, "minute": 2}
